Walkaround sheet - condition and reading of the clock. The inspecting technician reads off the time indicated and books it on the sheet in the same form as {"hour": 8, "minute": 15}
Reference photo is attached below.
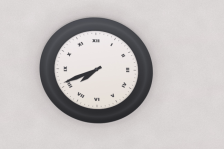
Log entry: {"hour": 7, "minute": 41}
